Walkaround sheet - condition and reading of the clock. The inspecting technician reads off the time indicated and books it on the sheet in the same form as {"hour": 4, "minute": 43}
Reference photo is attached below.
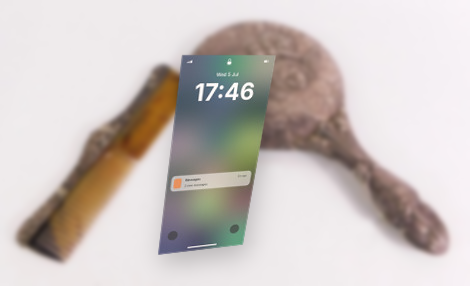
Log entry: {"hour": 17, "minute": 46}
